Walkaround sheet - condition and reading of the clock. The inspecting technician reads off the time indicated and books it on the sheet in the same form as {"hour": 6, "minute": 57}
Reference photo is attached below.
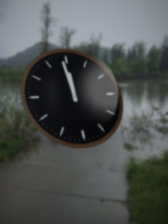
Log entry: {"hour": 11, "minute": 59}
